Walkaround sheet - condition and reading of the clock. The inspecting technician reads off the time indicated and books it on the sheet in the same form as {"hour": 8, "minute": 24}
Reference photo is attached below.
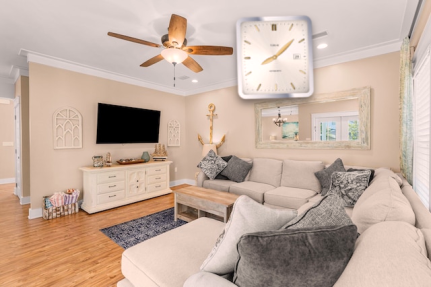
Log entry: {"hour": 8, "minute": 8}
